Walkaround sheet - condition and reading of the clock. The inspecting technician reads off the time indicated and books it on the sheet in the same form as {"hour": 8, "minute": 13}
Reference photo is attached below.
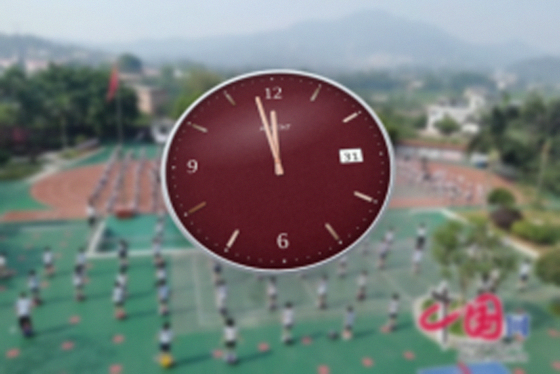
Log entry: {"hour": 11, "minute": 58}
